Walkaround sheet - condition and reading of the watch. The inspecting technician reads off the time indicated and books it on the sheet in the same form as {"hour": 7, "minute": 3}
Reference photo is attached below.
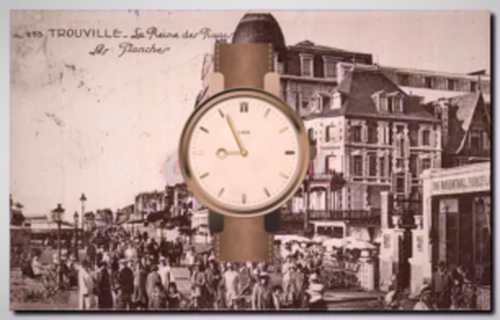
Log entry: {"hour": 8, "minute": 56}
